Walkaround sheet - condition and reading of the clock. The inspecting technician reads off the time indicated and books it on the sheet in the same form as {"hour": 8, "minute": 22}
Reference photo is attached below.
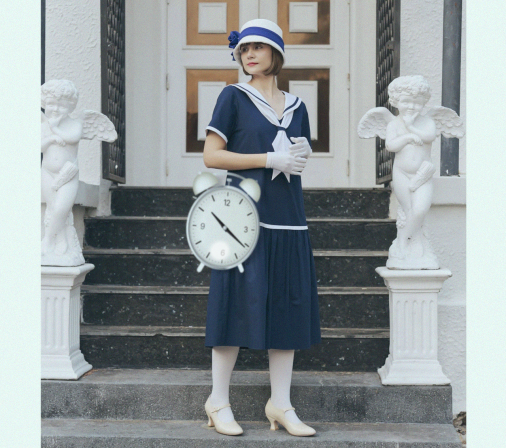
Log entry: {"hour": 10, "minute": 21}
